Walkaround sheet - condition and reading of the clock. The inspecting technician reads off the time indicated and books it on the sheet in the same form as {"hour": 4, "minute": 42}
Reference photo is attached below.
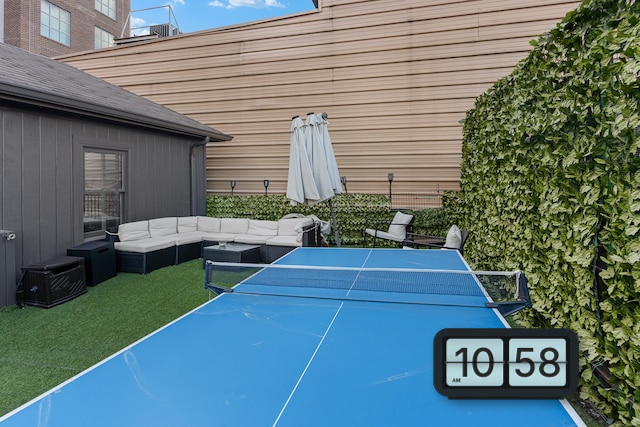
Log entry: {"hour": 10, "minute": 58}
